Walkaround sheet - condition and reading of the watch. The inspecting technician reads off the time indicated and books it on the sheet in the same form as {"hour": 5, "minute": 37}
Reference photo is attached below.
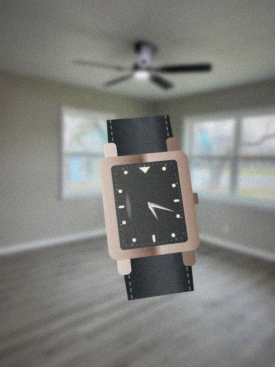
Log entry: {"hour": 5, "minute": 19}
